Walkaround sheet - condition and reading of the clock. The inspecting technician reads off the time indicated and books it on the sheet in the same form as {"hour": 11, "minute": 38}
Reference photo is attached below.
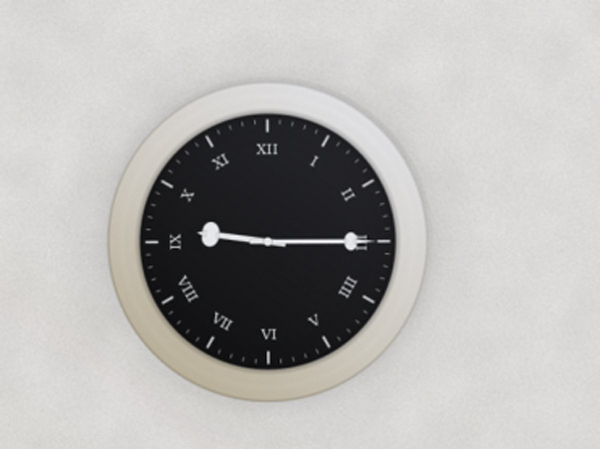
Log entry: {"hour": 9, "minute": 15}
